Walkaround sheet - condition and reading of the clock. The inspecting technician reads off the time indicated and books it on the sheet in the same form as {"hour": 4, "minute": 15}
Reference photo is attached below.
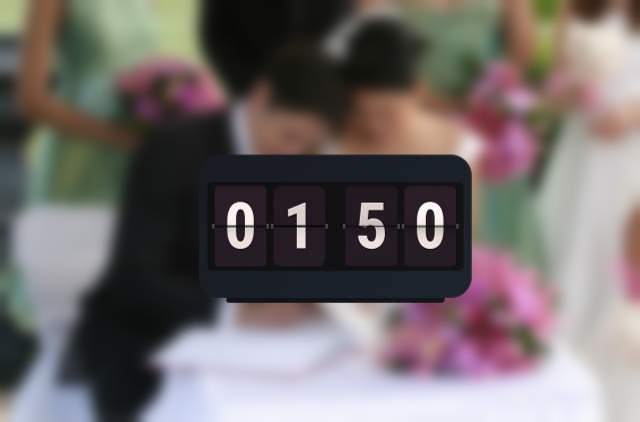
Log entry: {"hour": 1, "minute": 50}
